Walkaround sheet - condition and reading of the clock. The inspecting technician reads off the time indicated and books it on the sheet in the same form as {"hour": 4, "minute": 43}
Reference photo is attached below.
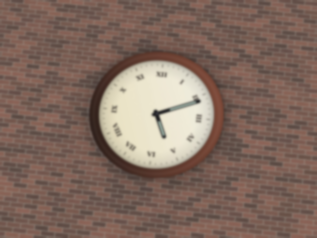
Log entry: {"hour": 5, "minute": 11}
